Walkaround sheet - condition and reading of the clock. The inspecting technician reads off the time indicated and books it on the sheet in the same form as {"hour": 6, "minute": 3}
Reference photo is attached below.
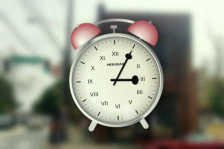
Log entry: {"hour": 3, "minute": 5}
